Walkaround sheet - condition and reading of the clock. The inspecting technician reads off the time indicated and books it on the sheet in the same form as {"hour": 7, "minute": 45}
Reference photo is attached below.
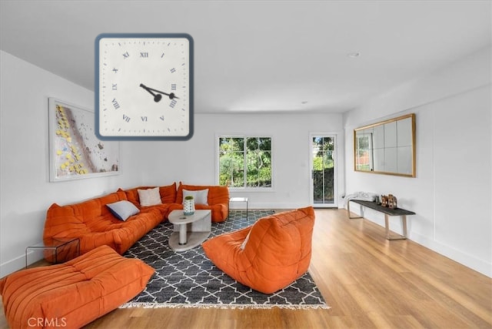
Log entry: {"hour": 4, "minute": 18}
